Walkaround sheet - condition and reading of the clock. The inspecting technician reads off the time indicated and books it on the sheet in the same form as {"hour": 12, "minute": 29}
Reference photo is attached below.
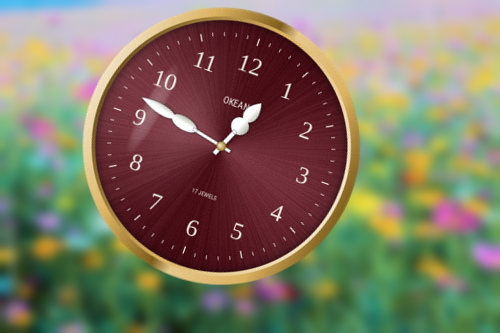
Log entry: {"hour": 12, "minute": 47}
